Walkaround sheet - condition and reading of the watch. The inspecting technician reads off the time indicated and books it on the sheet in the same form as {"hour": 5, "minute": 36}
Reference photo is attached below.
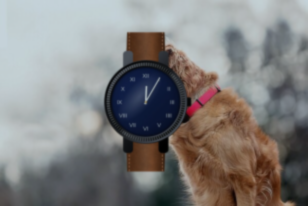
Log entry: {"hour": 12, "minute": 5}
